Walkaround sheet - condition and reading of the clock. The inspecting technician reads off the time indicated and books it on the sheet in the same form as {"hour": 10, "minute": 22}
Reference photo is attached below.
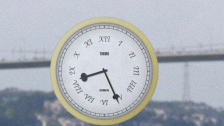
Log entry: {"hour": 8, "minute": 26}
